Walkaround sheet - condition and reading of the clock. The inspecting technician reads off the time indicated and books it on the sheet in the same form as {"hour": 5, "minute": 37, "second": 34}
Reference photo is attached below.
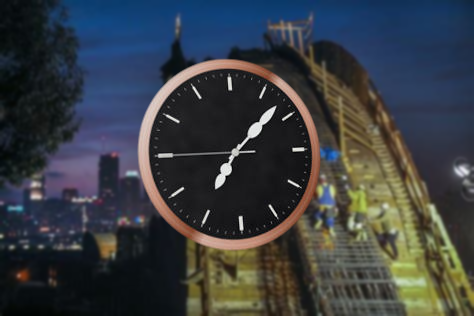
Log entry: {"hour": 7, "minute": 7, "second": 45}
